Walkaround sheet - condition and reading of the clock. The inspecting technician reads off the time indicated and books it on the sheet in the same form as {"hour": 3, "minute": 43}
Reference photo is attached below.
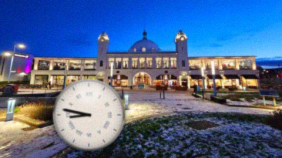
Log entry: {"hour": 8, "minute": 47}
